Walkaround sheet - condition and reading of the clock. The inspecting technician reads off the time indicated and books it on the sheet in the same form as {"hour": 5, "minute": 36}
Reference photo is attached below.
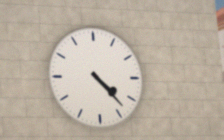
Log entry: {"hour": 4, "minute": 23}
